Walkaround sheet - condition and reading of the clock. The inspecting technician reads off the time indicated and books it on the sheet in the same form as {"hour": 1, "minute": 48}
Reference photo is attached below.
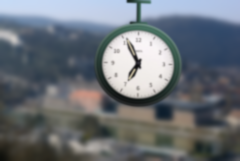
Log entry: {"hour": 6, "minute": 56}
